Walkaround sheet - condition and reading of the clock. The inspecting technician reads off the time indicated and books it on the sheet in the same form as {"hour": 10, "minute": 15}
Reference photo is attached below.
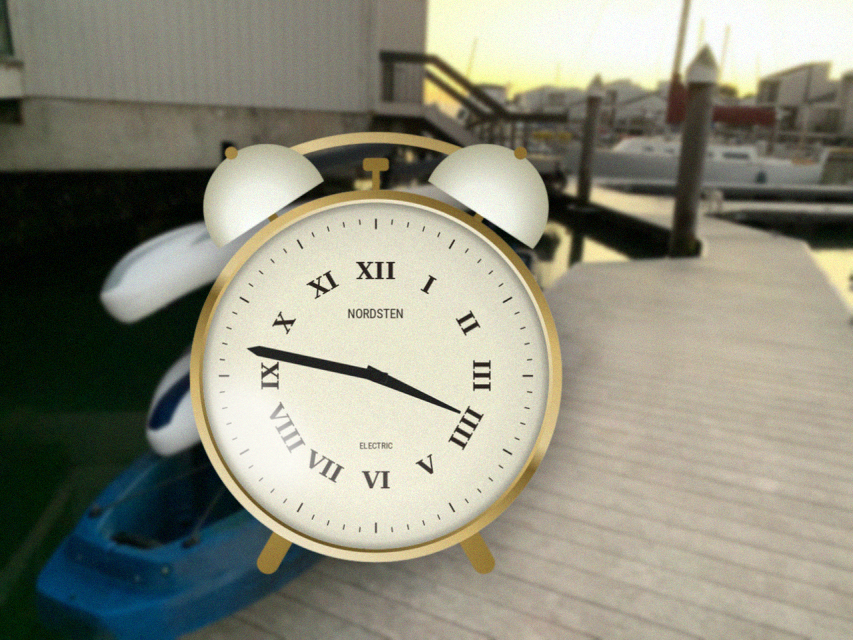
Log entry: {"hour": 3, "minute": 47}
